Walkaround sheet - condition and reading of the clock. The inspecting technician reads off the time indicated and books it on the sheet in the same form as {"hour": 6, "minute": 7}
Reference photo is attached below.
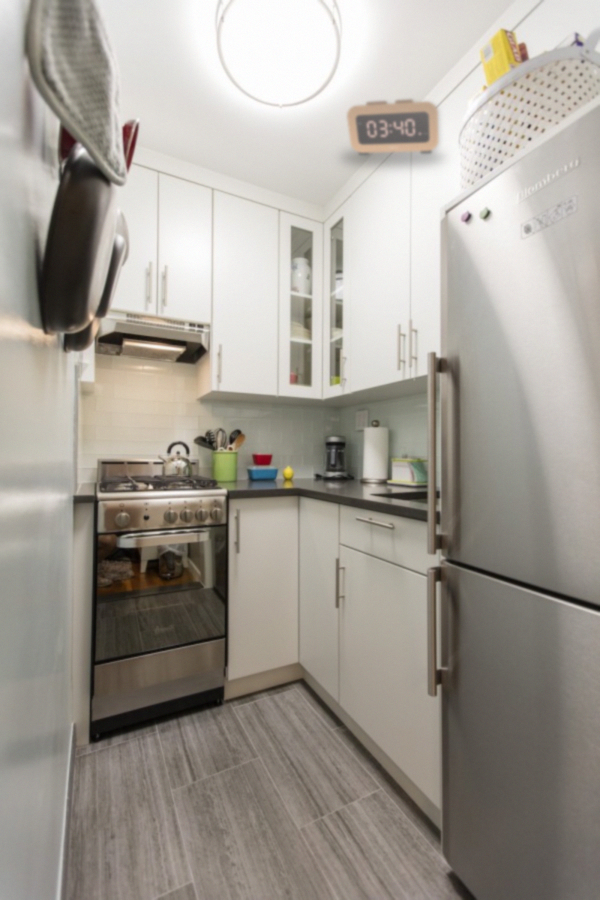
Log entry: {"hour": 3, "minute": 40}
